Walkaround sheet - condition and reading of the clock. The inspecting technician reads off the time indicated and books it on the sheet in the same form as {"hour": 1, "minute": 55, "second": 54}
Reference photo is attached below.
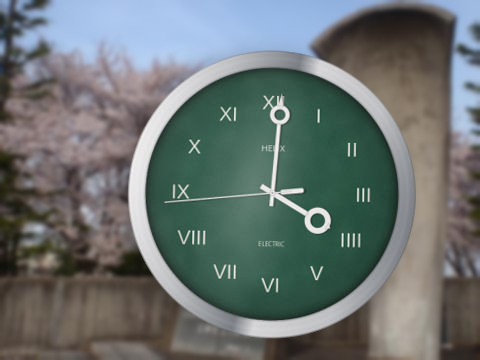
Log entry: {"hour": 4, "minute": 0, "second": 44}
